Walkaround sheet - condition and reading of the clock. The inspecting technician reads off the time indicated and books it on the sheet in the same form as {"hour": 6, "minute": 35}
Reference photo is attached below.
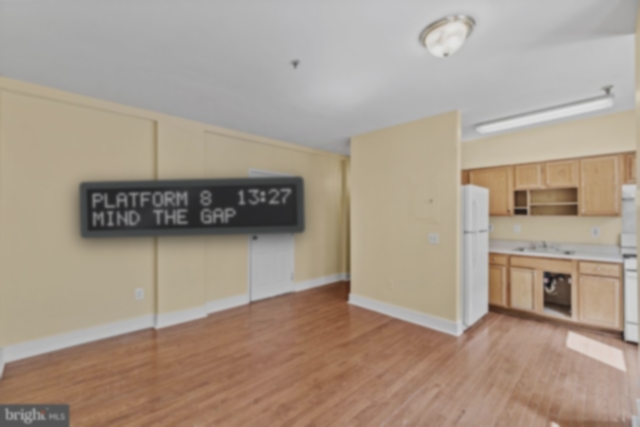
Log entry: {"hour": 13, "minute": 27}
